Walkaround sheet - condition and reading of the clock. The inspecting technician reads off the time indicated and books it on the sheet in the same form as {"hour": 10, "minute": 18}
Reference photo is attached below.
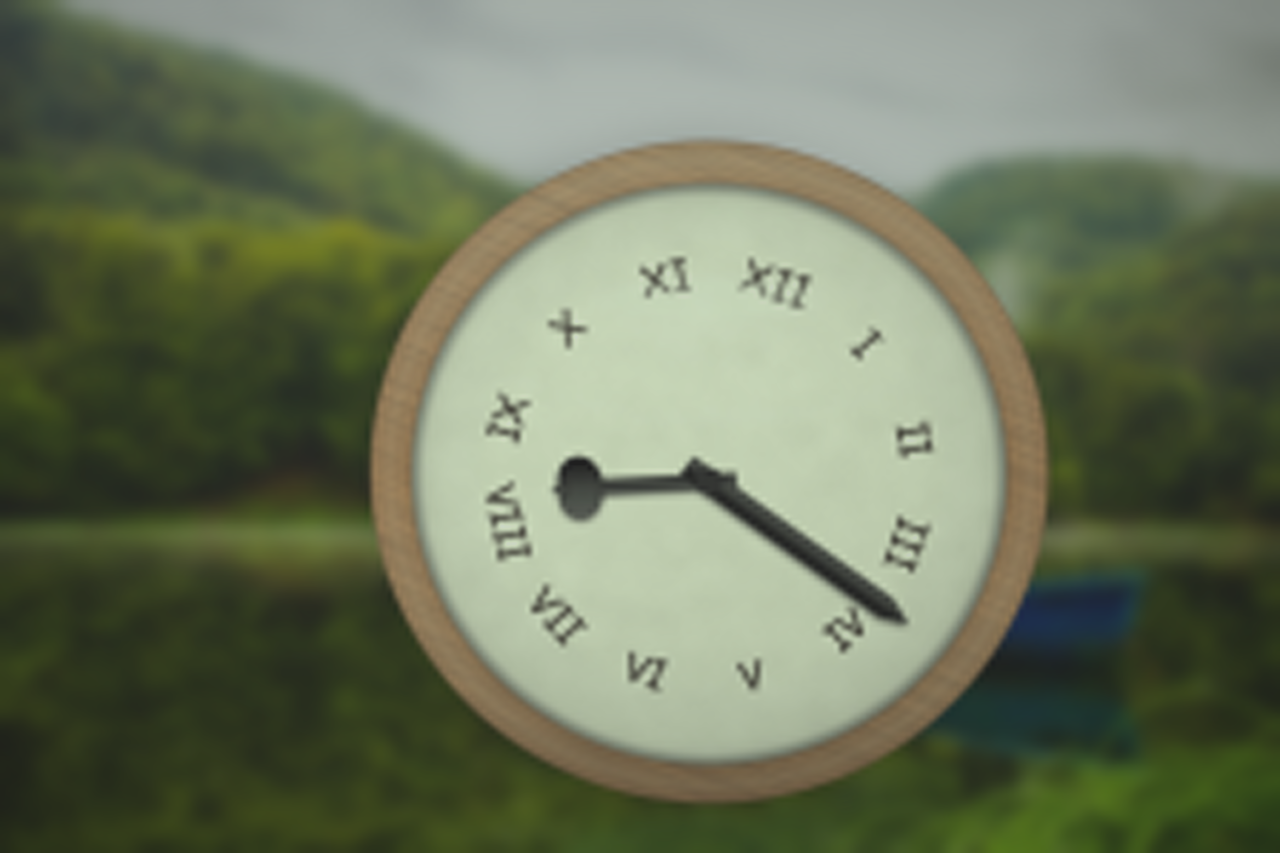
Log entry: {"hour": 8, "minute": 18}
